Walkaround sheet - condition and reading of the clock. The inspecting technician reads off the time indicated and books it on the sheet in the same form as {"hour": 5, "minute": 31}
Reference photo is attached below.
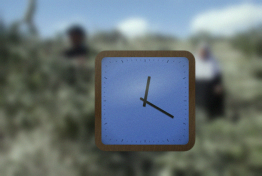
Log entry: {"hour": 12, "minute": 20}
